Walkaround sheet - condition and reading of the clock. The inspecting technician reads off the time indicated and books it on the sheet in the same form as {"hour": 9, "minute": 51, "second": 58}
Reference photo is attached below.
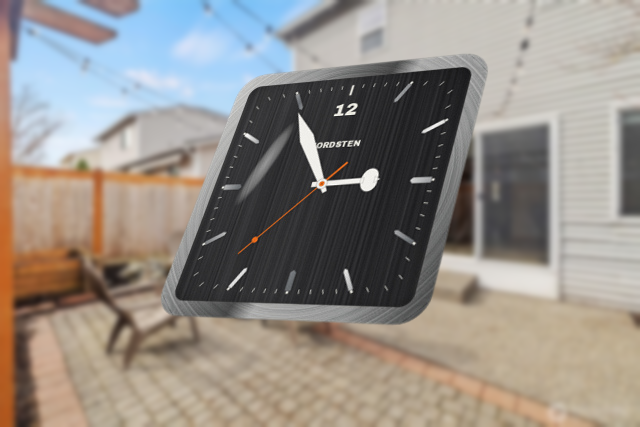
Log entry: {"hour": 2, "minute": 54, "second": 37}
